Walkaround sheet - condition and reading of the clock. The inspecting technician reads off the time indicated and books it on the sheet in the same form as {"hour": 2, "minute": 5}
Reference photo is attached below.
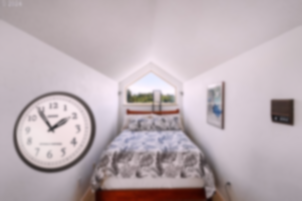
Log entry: {"hour": 1, "minute": 54}
